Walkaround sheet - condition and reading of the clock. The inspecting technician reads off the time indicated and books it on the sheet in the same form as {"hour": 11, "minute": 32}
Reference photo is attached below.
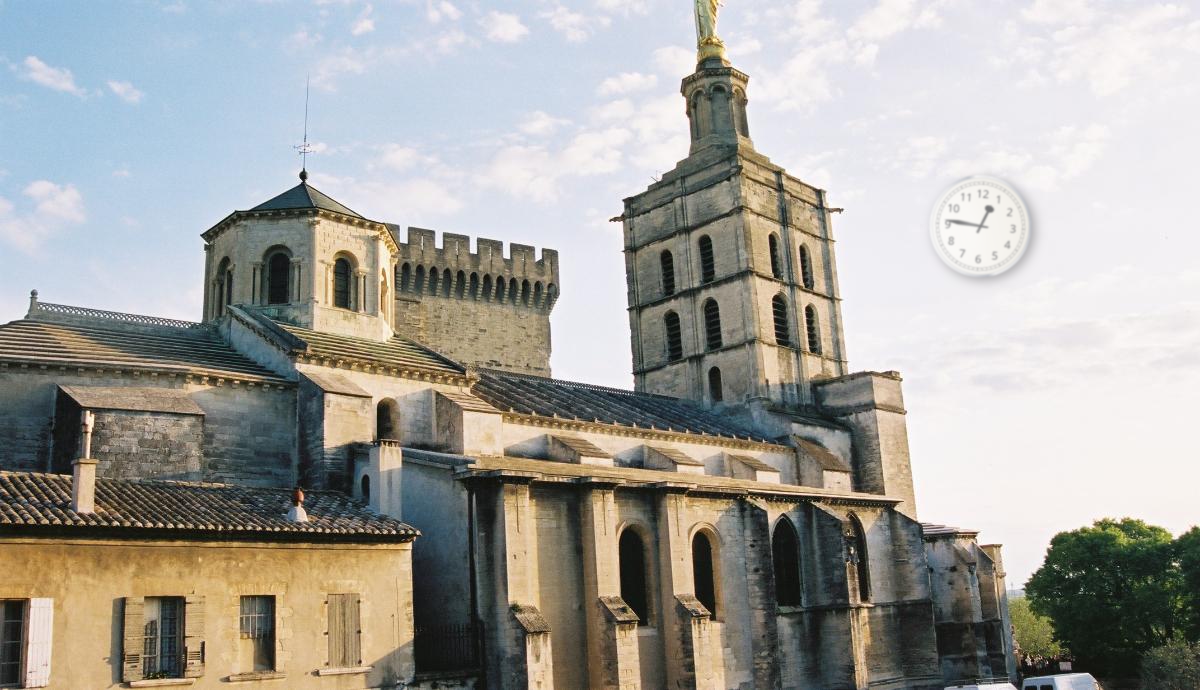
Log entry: {"hour": 12, "minute": 46}
